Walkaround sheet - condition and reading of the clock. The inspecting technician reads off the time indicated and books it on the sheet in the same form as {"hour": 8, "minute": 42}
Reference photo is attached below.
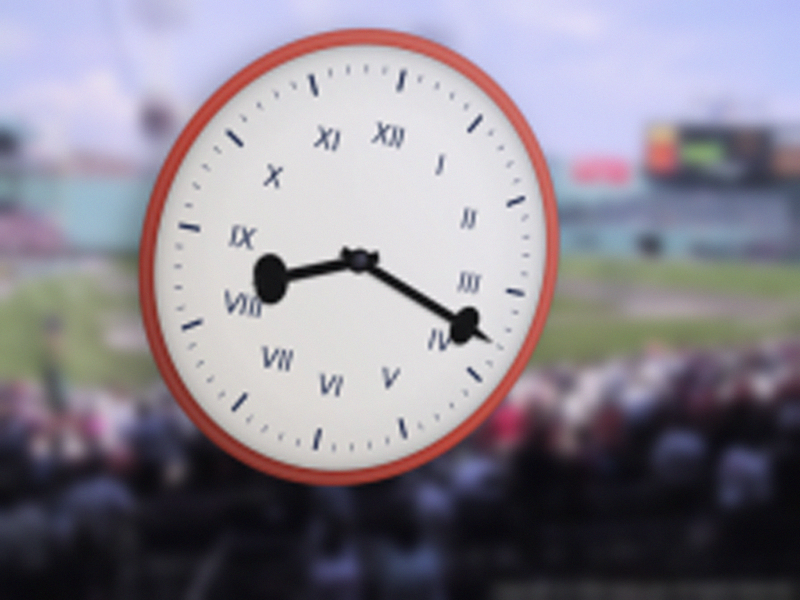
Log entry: {"hour": 8, "minute": 18}
